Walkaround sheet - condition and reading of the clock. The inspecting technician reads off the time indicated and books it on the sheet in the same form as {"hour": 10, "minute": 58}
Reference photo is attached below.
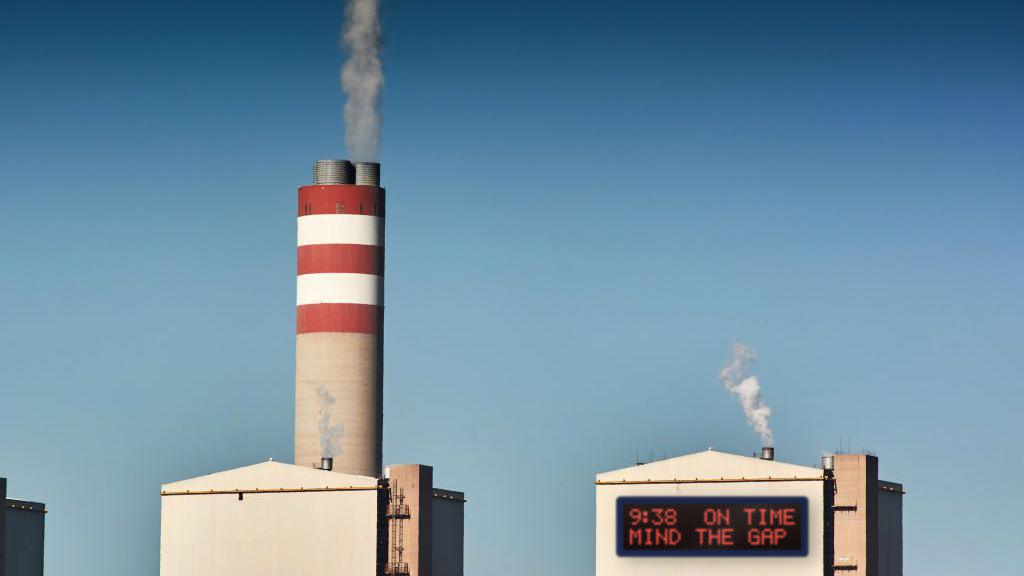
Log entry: {"hour": 9, "minute": 38}
